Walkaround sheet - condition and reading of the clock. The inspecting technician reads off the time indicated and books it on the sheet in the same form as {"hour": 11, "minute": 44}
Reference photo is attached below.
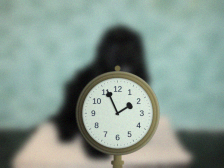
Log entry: {"hour": 1, "minute": 56}
